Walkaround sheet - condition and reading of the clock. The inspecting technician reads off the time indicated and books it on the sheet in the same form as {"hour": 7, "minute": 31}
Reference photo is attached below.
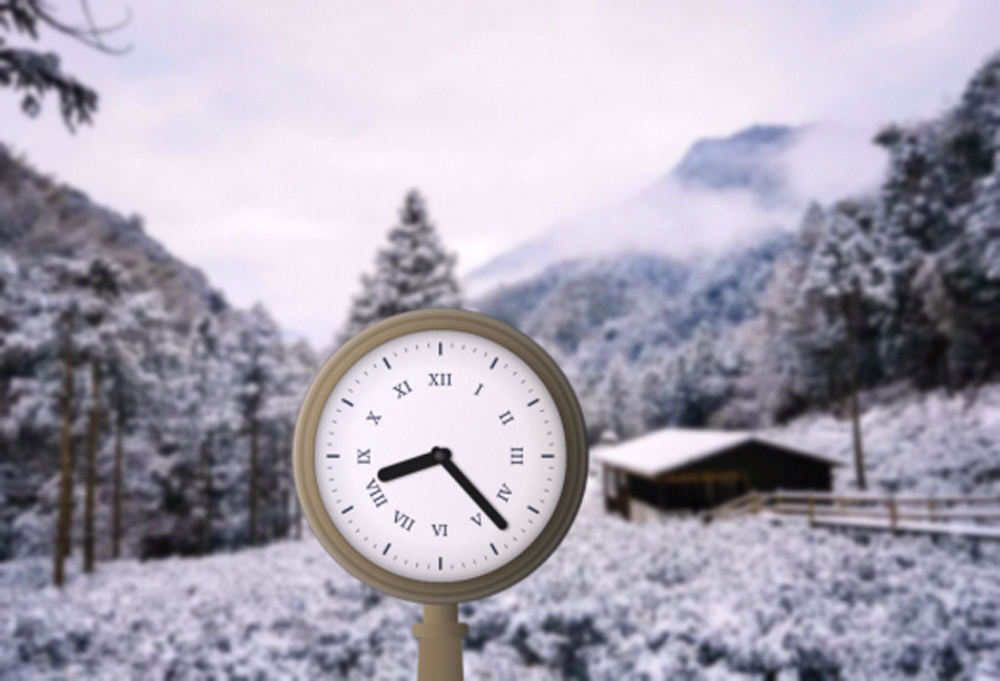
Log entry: {"hour": 8, "minute": 23}
